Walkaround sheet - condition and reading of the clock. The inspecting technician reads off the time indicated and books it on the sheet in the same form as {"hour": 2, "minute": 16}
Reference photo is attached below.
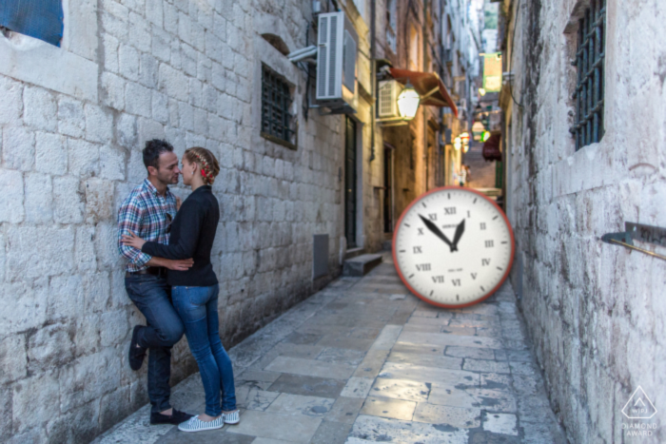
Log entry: {"hour": 12, "minute": 53}
